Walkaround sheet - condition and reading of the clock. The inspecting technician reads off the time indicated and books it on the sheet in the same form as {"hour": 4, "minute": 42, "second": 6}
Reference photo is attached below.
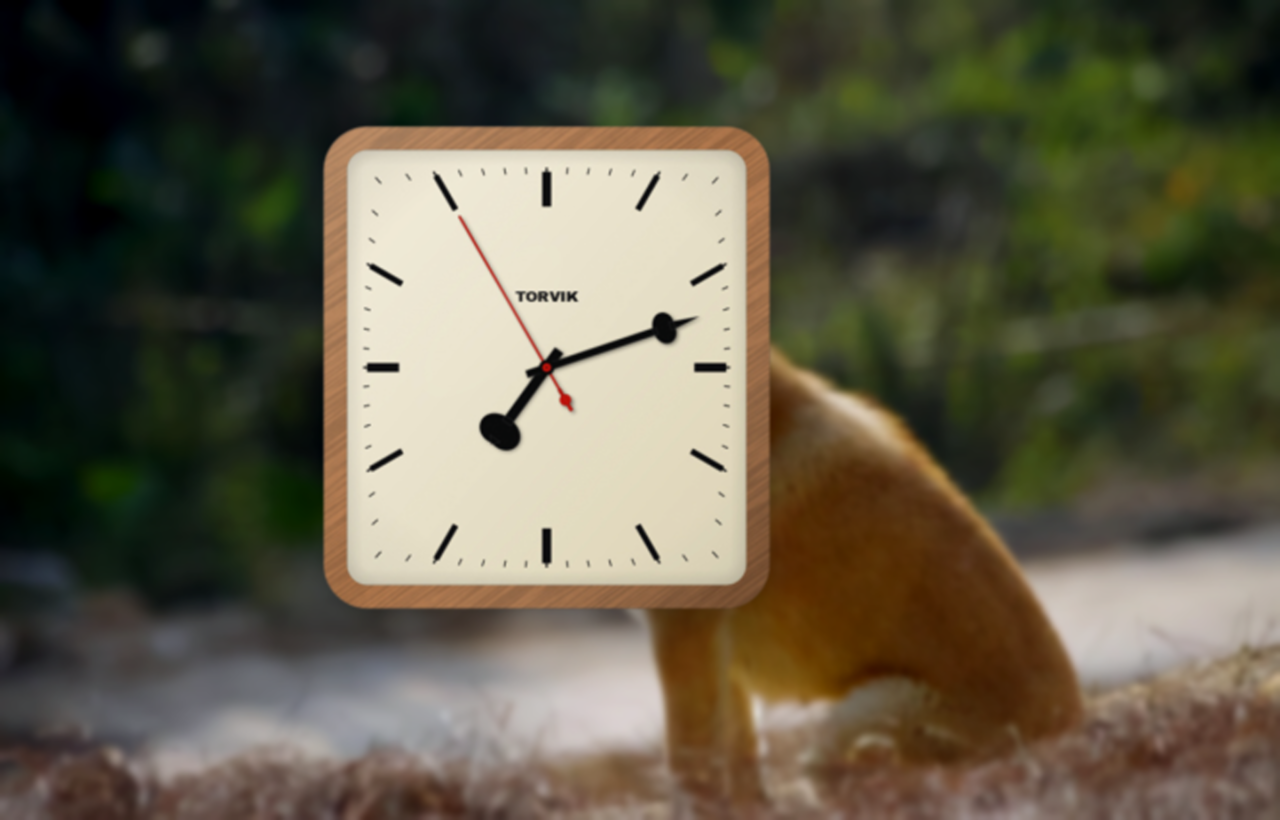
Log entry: {"hour": 7, "minute": 11, "second": 55}
